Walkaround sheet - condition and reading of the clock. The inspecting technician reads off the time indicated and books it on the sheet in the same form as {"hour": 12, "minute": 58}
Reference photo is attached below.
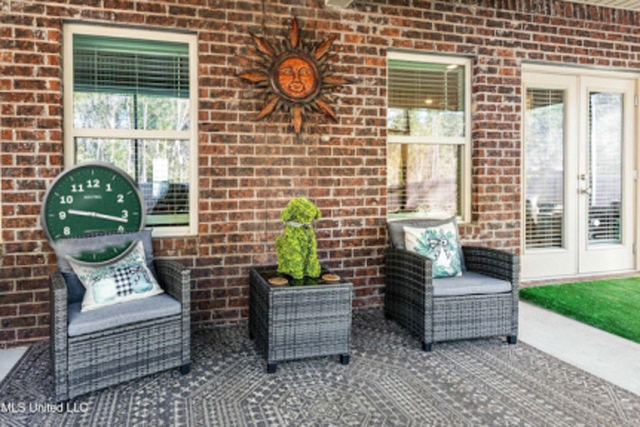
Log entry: {"hour": 9, "minute": 17}
